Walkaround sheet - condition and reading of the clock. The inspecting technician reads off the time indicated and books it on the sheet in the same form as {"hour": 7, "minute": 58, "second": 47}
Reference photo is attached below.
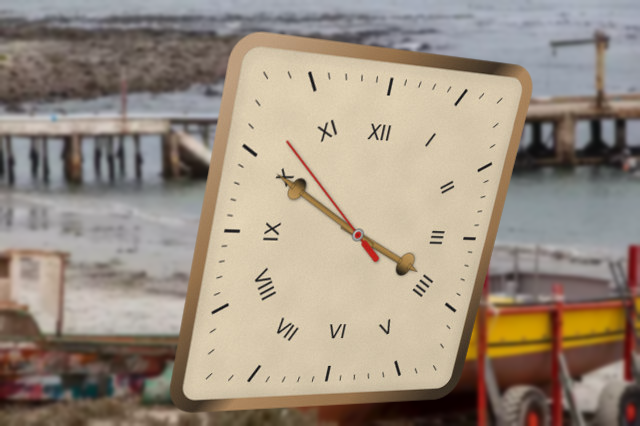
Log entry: {"hour": 3, "minute": 49, "second": 52}
